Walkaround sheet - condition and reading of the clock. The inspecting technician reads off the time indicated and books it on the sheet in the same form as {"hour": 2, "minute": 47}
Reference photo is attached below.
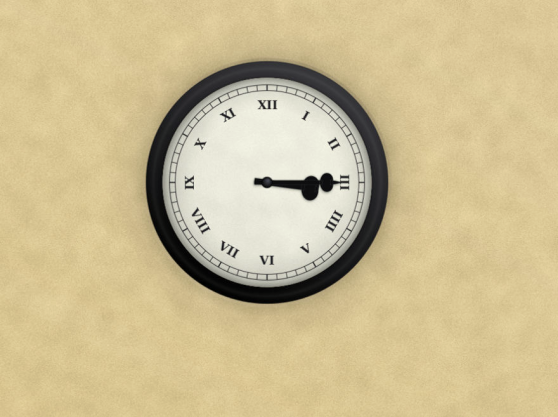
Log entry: {"hour": 3, "minute": 15}
